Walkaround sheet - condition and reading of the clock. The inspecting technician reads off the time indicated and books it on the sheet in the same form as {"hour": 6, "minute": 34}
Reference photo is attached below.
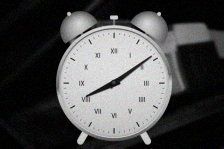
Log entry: {"hour": 8, "minute": 9}
